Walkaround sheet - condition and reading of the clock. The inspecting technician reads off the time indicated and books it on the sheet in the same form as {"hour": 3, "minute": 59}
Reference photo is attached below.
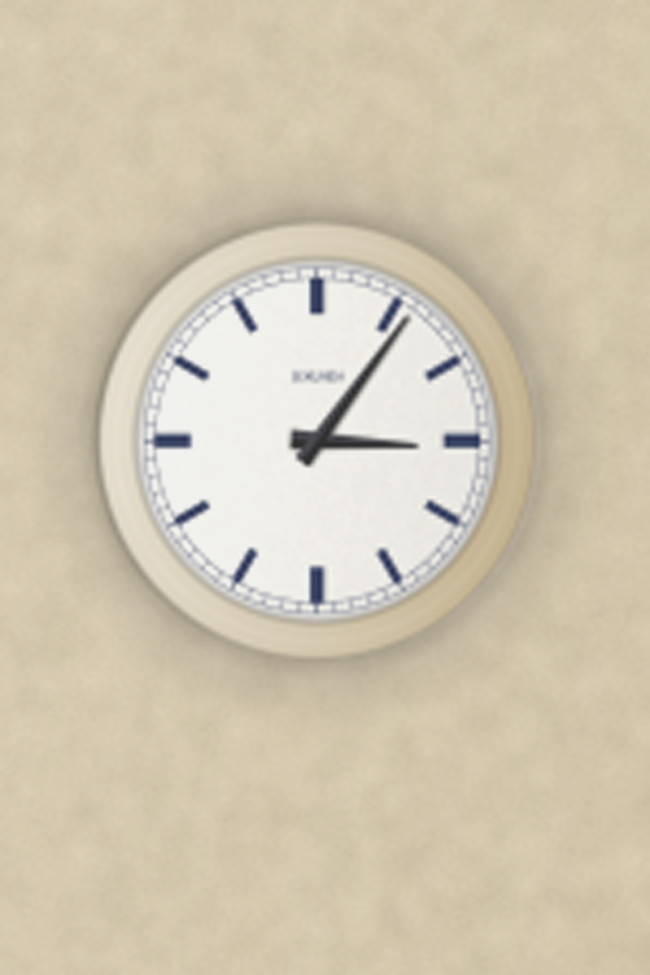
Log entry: {"hour": 3, "minute": 6}
